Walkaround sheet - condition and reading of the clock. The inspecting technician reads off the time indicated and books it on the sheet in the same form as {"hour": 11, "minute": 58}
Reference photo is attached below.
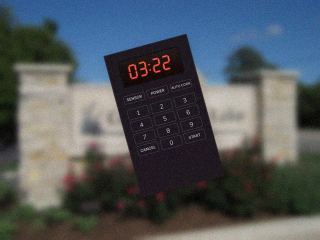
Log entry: {"hour": 3, "minute": 22}
